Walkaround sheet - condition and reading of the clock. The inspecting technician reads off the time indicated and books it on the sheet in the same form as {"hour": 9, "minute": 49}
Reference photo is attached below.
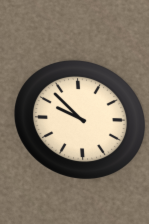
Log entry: {"hour": 9, "minute": 53}
